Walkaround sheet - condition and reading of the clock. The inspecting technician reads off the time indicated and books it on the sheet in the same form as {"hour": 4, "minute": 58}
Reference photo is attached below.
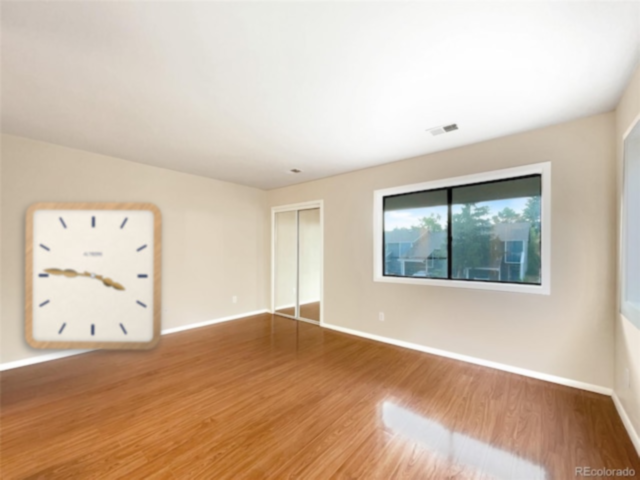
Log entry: {"hour": 3, "minute": 46}
